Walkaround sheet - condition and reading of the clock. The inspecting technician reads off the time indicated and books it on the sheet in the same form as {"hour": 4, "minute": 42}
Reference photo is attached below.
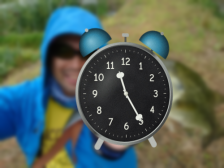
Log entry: {"hour": 11, "minute": 25}
